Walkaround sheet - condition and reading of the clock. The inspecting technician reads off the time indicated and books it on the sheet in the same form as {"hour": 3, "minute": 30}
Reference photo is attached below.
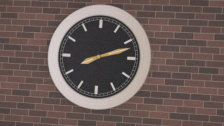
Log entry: {"hour": 8, "minute": 12}
